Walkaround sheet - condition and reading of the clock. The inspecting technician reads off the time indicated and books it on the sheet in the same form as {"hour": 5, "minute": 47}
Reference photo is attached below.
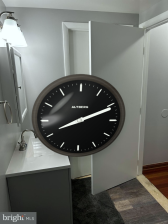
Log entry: {"hour": 8, "minute": 11}
